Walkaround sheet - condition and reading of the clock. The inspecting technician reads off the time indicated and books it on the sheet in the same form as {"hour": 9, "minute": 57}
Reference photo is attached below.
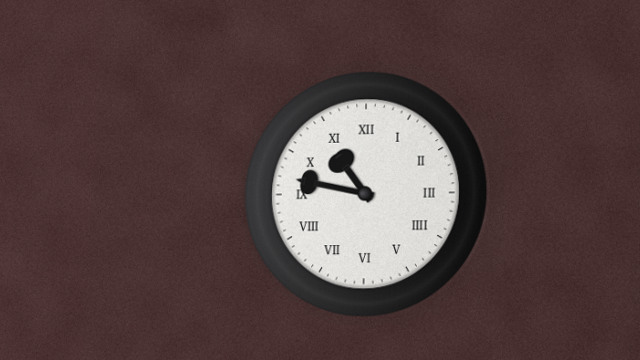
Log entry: {"hour": 10, "minute": 47}
